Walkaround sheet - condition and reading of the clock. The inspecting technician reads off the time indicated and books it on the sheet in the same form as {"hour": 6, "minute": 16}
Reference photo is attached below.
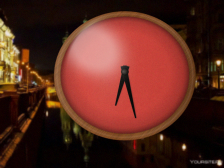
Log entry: {"hour": 6, "minute": 28}
